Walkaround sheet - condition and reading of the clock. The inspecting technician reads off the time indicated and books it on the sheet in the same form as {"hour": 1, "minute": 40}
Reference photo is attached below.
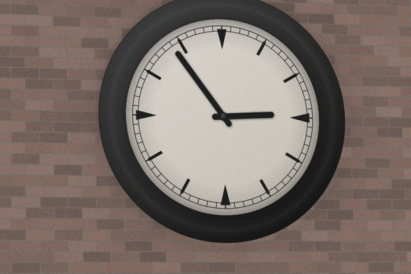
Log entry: {"hour": 2, "minute": 54}
